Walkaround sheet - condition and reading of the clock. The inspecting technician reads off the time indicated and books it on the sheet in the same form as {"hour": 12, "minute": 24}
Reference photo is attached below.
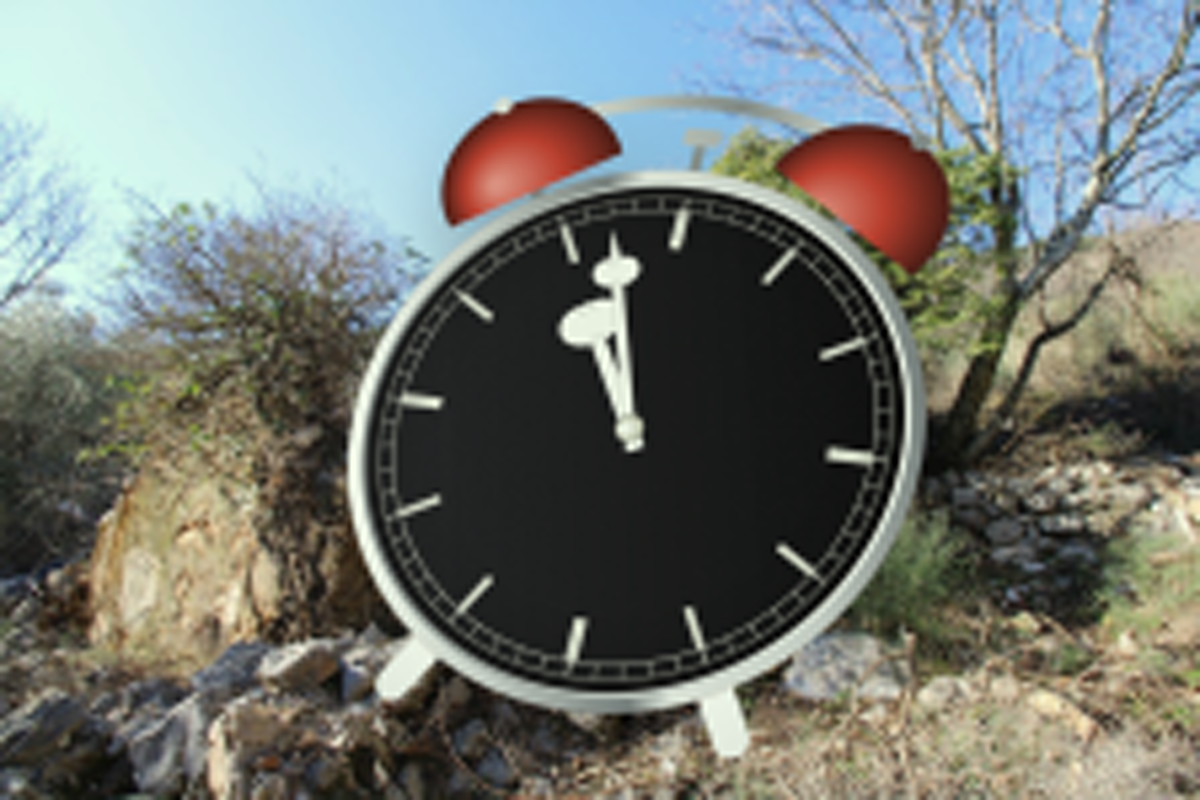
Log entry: {"hour": 10, "minute": 57}
